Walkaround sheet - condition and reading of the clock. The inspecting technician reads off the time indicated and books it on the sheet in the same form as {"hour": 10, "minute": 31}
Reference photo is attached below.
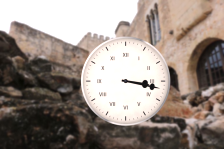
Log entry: {"hour": 3, "minute": 17}
